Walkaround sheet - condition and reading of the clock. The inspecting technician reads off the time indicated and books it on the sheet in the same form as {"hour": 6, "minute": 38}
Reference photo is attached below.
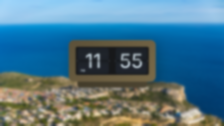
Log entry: {"hour": 11, "minute": 55}
